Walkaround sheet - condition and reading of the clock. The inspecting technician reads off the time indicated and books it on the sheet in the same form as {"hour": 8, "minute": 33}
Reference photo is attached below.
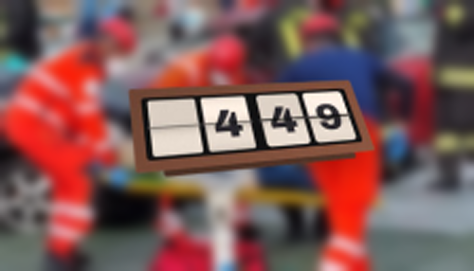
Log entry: {"hour": 4, "minute": 49}
